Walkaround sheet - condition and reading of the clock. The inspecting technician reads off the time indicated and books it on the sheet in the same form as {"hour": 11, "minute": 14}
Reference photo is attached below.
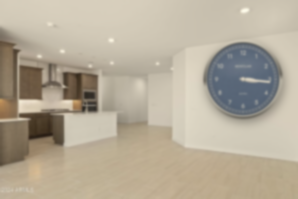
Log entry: {"hour": 3, "minute": 16}
